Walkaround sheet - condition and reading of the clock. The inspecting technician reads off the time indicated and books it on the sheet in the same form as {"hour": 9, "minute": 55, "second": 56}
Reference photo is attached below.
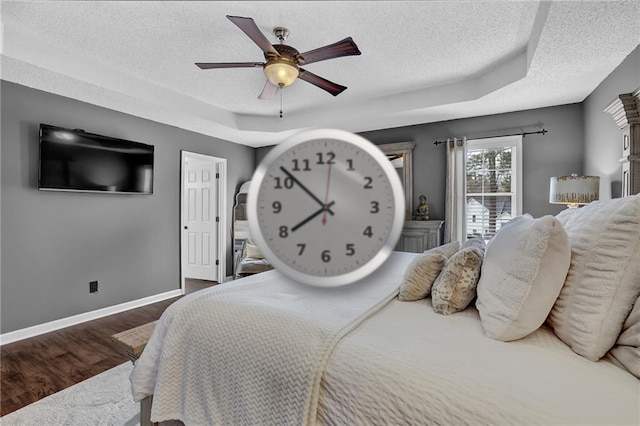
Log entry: {"hour": 7, "minute": 52, "second": 1}
